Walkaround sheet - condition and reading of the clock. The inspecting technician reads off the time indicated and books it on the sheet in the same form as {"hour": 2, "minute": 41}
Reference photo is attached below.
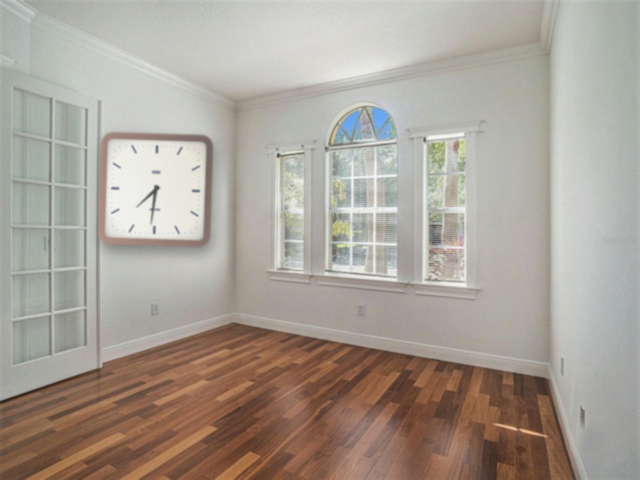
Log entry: {"hour": 7, "minute": 31}
